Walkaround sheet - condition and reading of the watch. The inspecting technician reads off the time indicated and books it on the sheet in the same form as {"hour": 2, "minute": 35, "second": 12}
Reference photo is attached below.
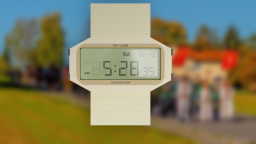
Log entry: {"hour": 5, "minute": 28, "second": 35}
